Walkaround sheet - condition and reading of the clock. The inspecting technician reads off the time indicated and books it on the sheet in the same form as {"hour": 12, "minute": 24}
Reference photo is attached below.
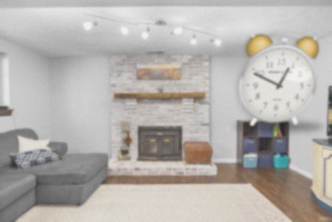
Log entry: {"hour": 12, "minute": 49}
